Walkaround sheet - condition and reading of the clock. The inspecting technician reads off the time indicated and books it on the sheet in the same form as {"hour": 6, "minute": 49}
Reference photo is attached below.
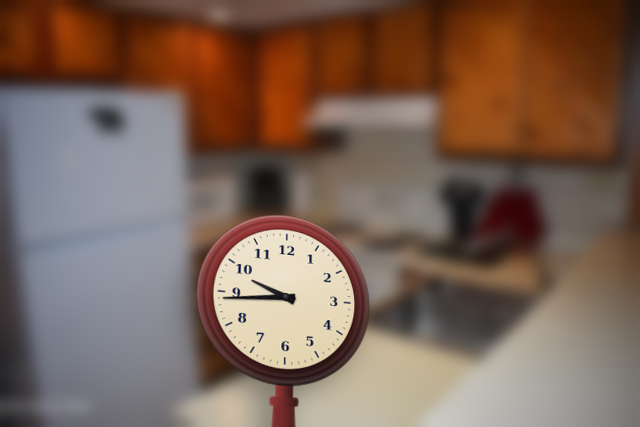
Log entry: {"hour": 9, "minute": 44}
